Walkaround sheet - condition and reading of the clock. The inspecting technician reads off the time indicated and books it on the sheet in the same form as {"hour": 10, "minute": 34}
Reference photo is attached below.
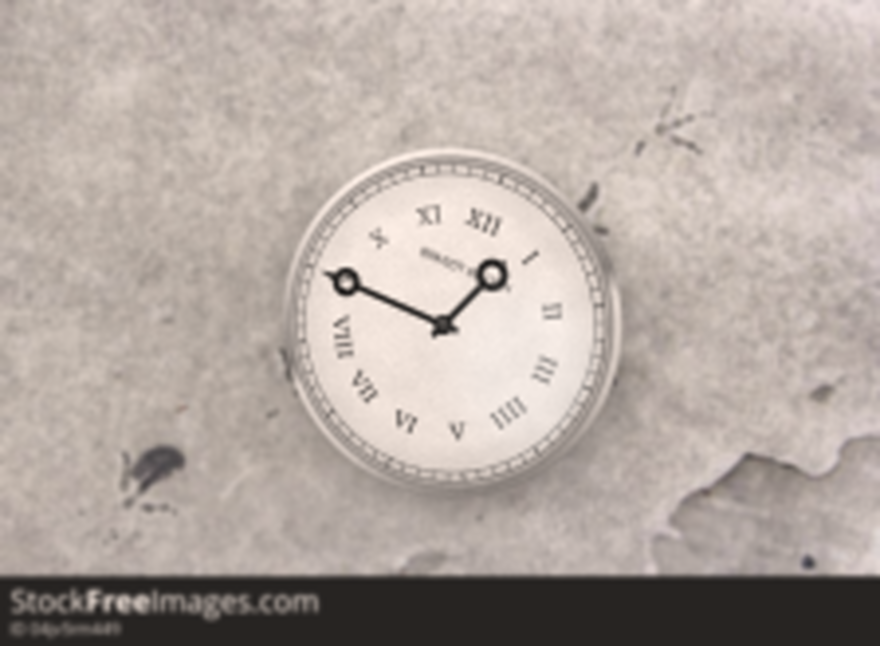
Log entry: {"hour": 12, "minute": 45}
